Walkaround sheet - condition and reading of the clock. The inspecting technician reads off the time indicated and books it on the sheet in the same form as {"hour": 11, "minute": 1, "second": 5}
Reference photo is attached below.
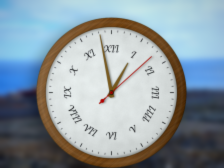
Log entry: {"hour": 12, "minute": 58, "second": 8}
